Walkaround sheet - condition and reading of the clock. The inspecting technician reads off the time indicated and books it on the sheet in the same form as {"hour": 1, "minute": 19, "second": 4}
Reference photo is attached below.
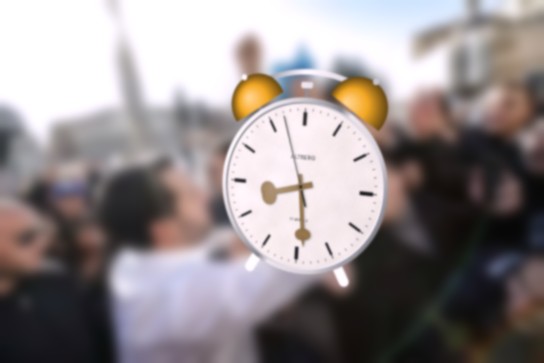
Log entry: {"hour": 8, "minute": 28, "second": 57}
